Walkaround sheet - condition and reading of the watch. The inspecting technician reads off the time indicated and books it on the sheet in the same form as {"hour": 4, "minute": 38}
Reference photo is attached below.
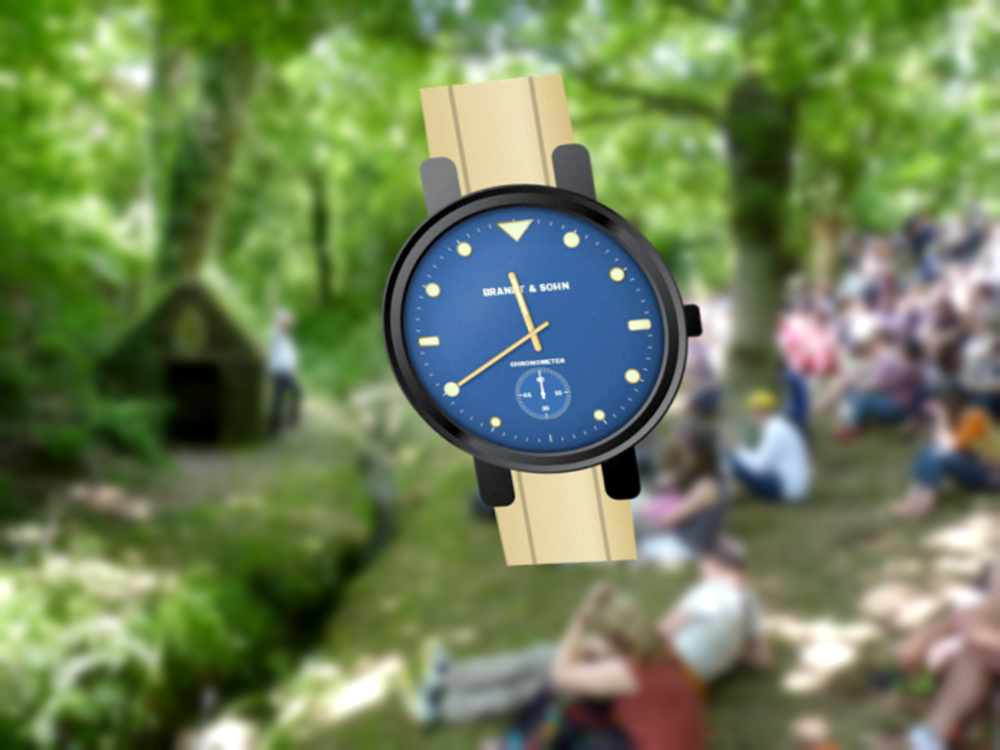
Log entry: {"hour": 11, "minute": 40}
